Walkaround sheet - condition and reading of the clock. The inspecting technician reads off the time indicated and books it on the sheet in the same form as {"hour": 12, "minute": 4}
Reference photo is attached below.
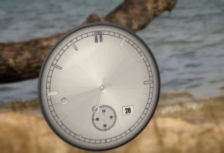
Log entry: {"hour": 6, "minute": 43}
